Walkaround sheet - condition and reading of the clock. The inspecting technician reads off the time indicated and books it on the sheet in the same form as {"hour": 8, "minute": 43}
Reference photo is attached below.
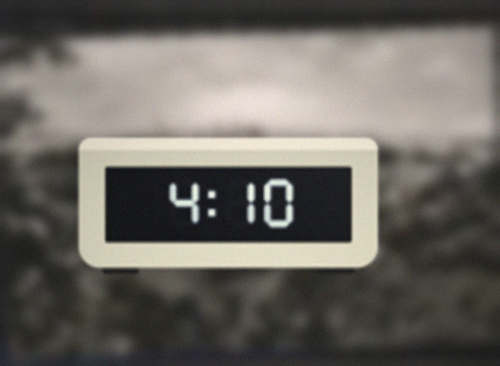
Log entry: {"hour": 4, "minute": 10}
